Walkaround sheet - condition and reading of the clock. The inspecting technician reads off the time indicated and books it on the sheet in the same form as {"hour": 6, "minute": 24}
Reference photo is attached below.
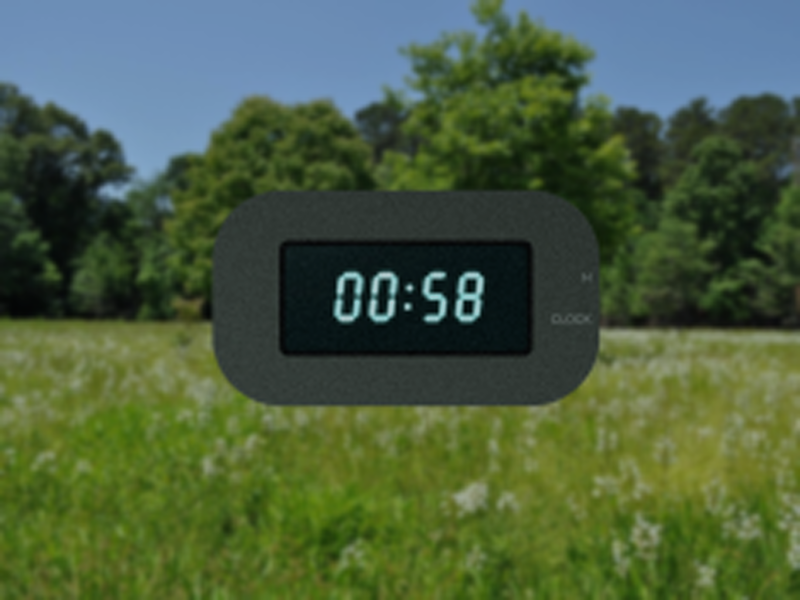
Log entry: {"hour": 0, "minute": 58}
